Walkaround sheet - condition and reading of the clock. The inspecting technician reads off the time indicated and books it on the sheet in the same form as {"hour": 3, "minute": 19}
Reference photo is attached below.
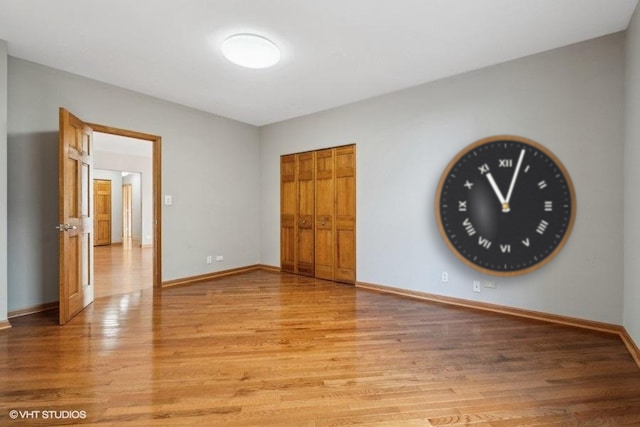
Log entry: {"hour": 11, "minute": 3}
